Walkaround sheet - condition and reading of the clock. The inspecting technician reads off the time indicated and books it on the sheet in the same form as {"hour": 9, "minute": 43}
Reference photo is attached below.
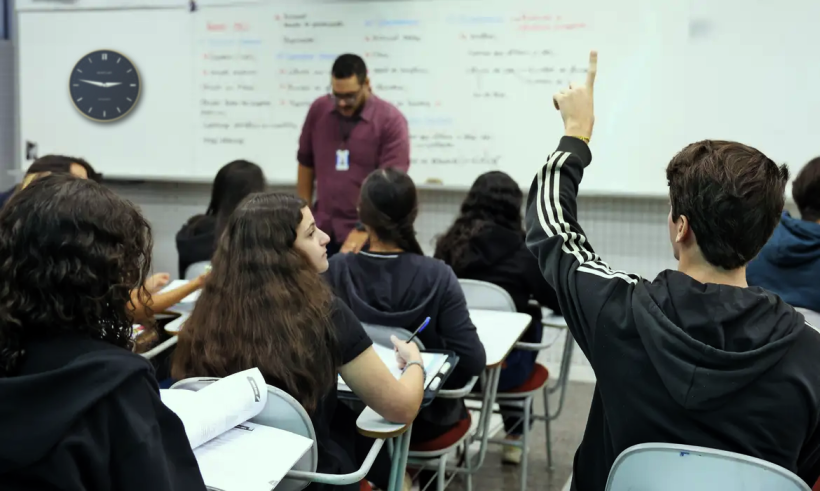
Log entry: {"hour": 2, "minute": 47}
